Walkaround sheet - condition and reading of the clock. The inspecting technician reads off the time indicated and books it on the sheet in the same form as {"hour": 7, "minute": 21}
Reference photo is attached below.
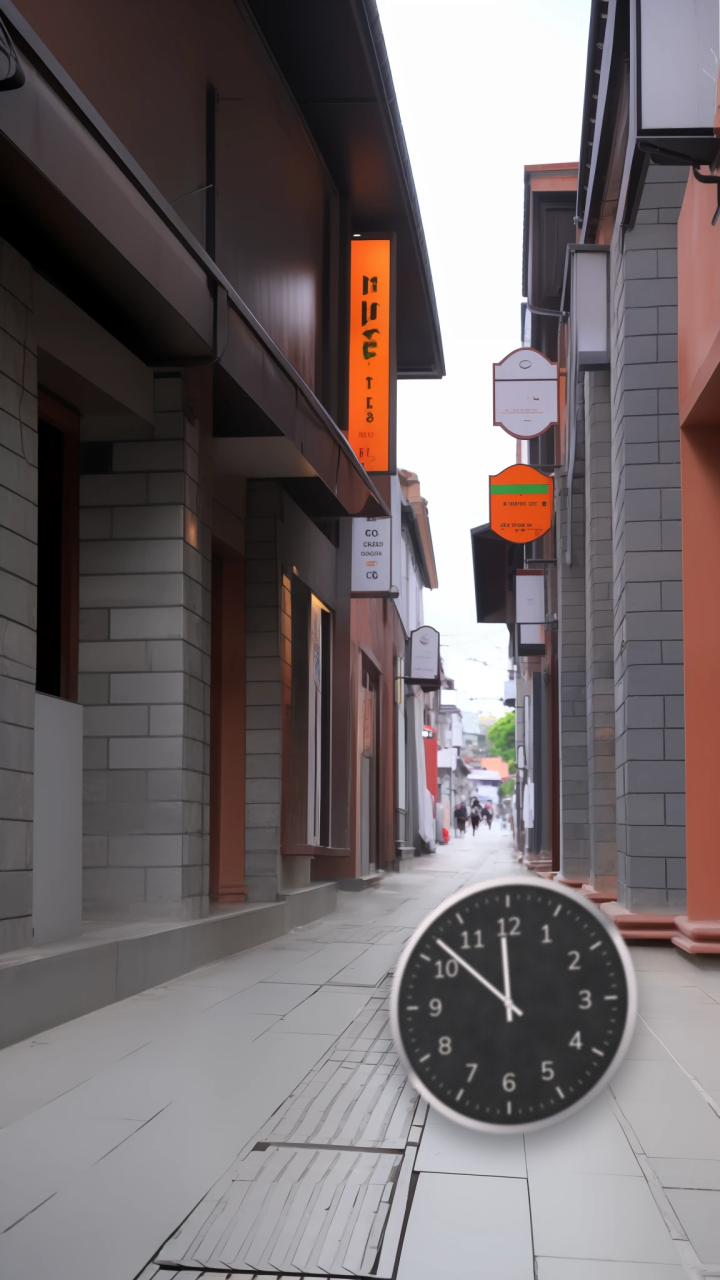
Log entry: {"hour": 11, "minute": 52}
